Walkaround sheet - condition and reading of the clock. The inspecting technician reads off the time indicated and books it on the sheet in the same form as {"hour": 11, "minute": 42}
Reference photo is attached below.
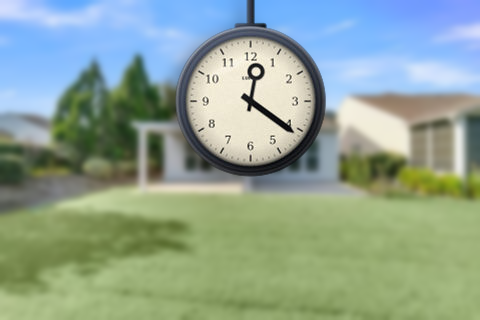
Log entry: {"hour": 12, "minute": 21}
